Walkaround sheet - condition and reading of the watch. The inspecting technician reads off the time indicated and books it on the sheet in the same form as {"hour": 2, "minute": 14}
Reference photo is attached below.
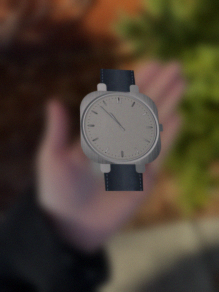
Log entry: {"hour": 10, "minute": 53}
